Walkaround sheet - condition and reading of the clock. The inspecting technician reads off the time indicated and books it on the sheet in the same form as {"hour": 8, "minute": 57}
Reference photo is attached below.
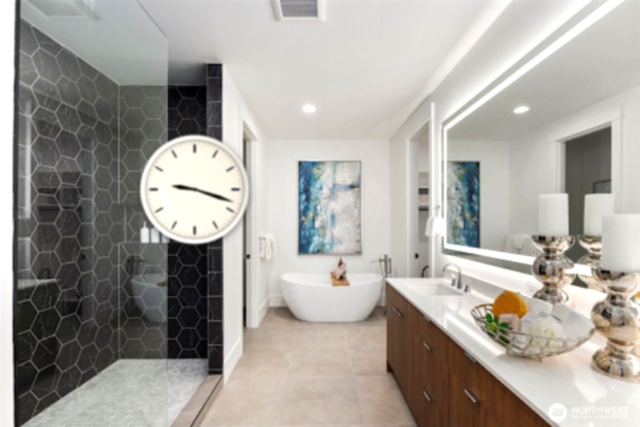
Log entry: {"hour": 9, "minute": 18}
